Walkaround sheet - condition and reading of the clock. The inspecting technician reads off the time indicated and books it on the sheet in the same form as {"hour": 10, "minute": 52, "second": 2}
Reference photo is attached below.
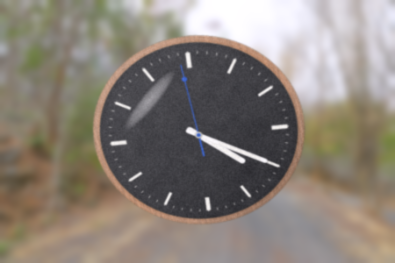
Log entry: {"hour": 4, "minute": 19, "second": 59}
